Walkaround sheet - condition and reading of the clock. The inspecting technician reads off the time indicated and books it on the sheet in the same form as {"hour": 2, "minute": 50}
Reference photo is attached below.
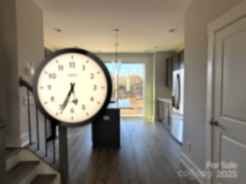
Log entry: {"hour": 5, "minute": 34}
